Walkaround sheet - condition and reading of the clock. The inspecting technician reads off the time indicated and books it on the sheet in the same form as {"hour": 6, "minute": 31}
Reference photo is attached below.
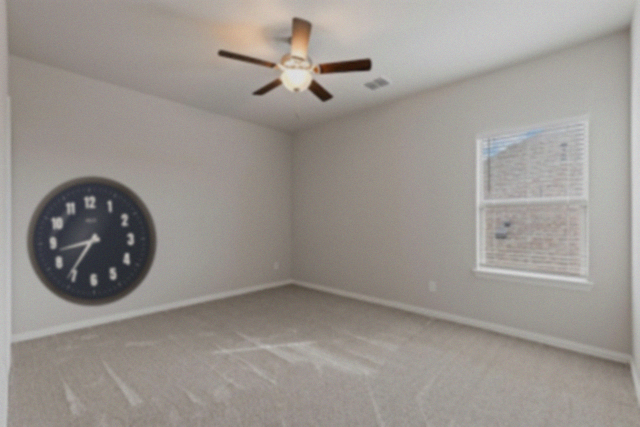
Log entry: {"hour": 8, "minute": 36}
